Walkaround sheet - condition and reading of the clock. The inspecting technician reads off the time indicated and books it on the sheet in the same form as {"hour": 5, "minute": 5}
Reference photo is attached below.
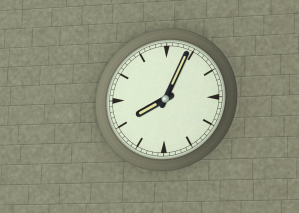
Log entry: {"hour": 8, "minute": 4}
